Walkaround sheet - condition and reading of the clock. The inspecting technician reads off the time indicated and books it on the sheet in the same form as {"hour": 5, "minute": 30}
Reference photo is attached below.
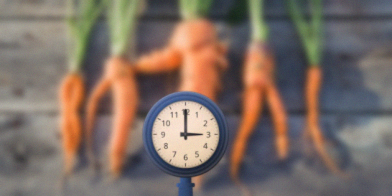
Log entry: {"hour": 3, "minute": 0}
